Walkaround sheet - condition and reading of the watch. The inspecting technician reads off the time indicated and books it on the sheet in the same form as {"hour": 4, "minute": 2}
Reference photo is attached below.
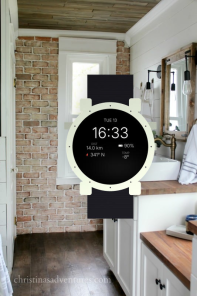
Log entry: {"hour": 16, "minute": 33}
